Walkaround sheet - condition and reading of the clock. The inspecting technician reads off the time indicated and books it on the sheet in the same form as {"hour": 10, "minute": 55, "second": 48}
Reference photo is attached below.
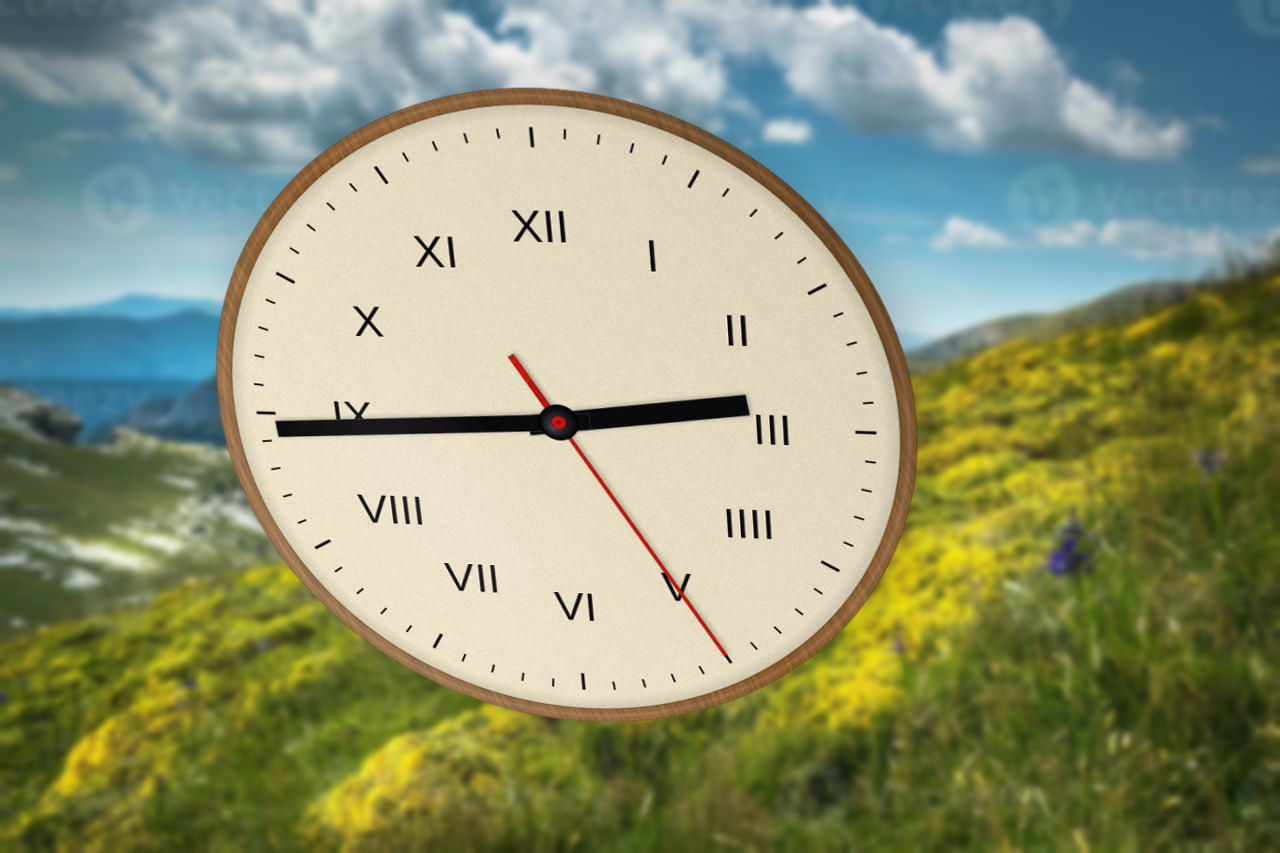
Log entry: {"hour": 2, "minute": 44, "second": 25}
